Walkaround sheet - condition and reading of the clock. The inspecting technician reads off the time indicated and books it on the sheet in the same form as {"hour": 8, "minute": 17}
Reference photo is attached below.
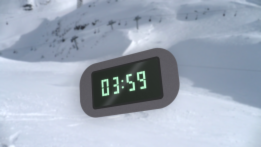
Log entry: {"hour": 3, "minute": 59}
